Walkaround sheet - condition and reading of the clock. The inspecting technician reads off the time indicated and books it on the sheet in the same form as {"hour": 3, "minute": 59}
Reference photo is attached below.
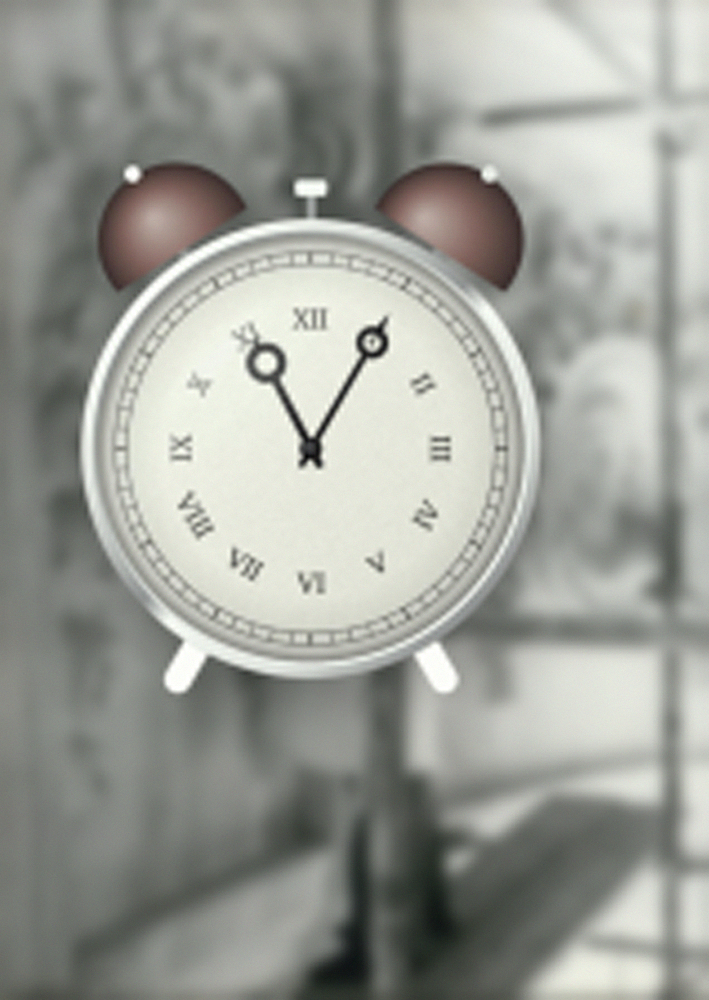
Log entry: {"hour": 11, "minute": 5}
